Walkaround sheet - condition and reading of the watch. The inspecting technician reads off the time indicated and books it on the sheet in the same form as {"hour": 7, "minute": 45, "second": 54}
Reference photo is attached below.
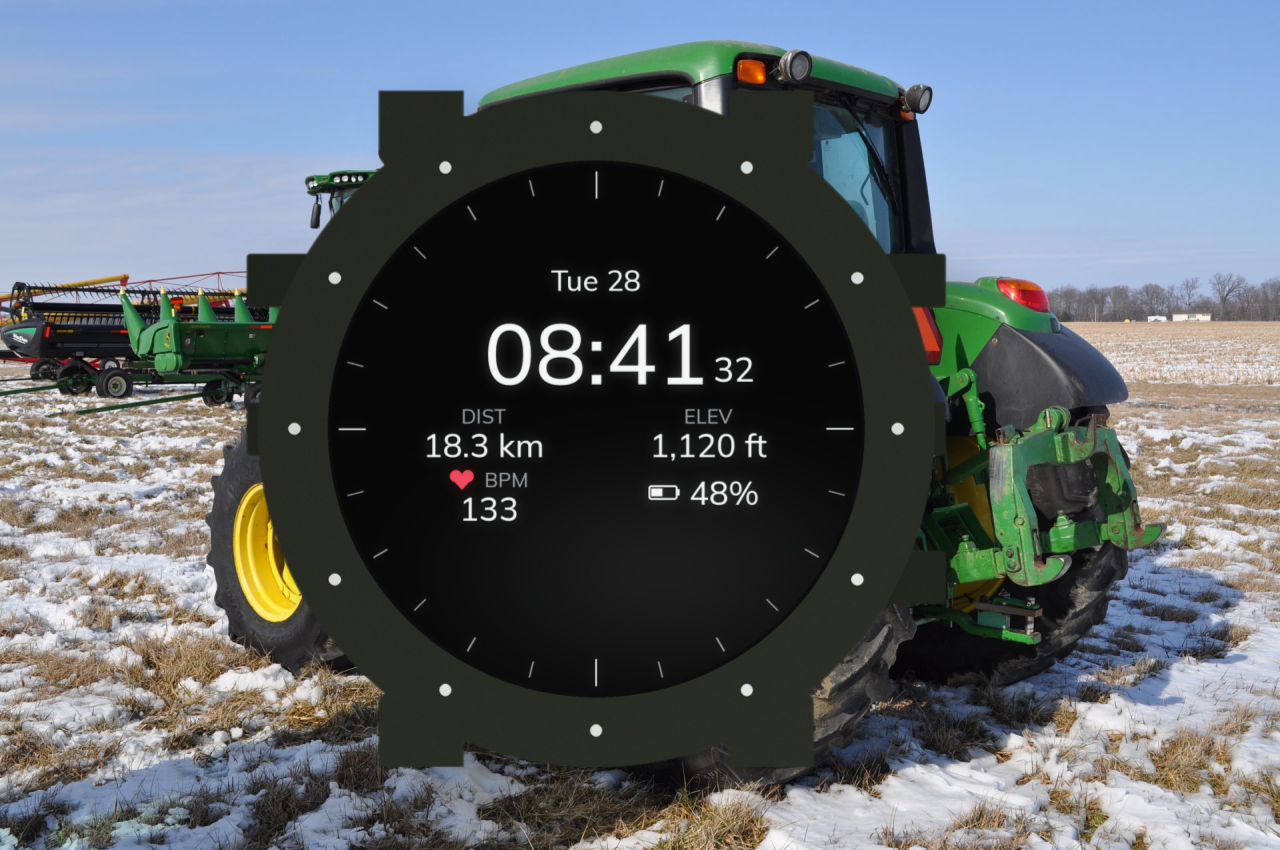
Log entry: {"hour": 8, "minute": 41, "second": 32}
